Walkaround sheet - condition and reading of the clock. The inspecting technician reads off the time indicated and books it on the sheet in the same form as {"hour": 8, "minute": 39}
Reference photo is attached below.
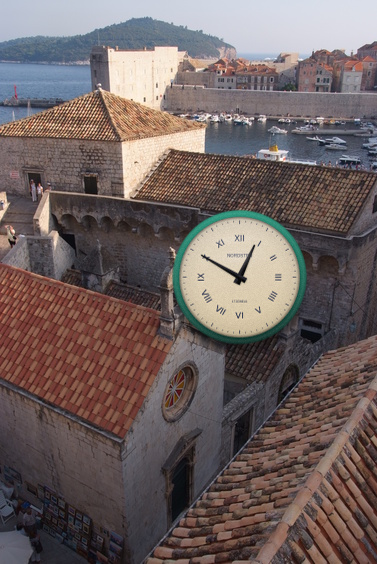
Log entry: {"hour": 12, "minute": 50}
